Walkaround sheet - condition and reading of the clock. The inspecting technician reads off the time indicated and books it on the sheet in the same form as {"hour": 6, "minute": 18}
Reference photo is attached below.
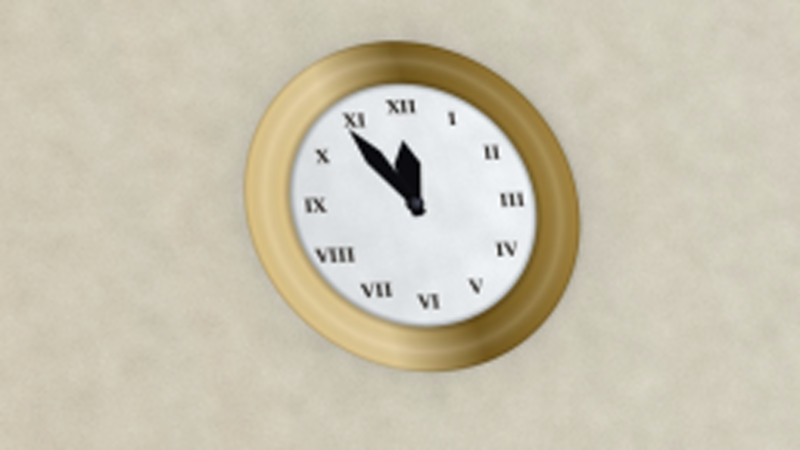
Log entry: {"hour": 11, "minute": 54}
